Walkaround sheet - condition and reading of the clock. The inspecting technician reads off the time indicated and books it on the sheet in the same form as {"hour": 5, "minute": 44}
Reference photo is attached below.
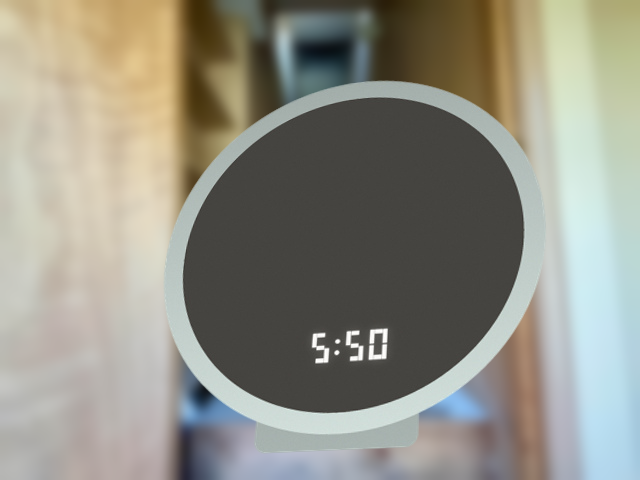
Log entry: {"hour": 5, "minute": 50}
